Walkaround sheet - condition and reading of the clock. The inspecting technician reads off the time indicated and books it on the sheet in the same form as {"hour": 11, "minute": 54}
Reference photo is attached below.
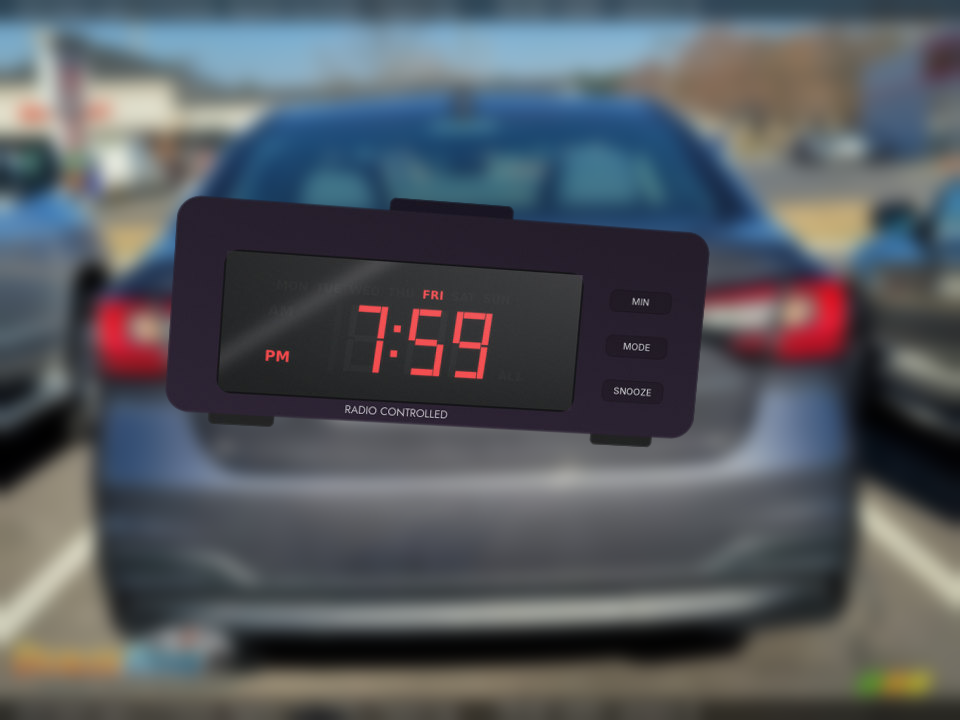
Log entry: {"hour": 7, "minute": 59}
